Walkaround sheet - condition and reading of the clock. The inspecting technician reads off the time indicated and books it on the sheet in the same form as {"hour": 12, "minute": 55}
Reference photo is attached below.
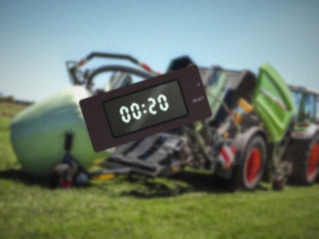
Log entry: {"hour": 0, "minute": 20}
